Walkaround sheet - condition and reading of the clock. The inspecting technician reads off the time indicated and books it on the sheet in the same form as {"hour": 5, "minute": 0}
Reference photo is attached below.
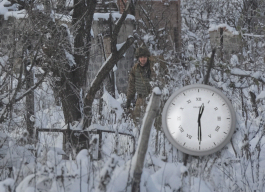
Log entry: {"hour": 12, "minute": 30}
